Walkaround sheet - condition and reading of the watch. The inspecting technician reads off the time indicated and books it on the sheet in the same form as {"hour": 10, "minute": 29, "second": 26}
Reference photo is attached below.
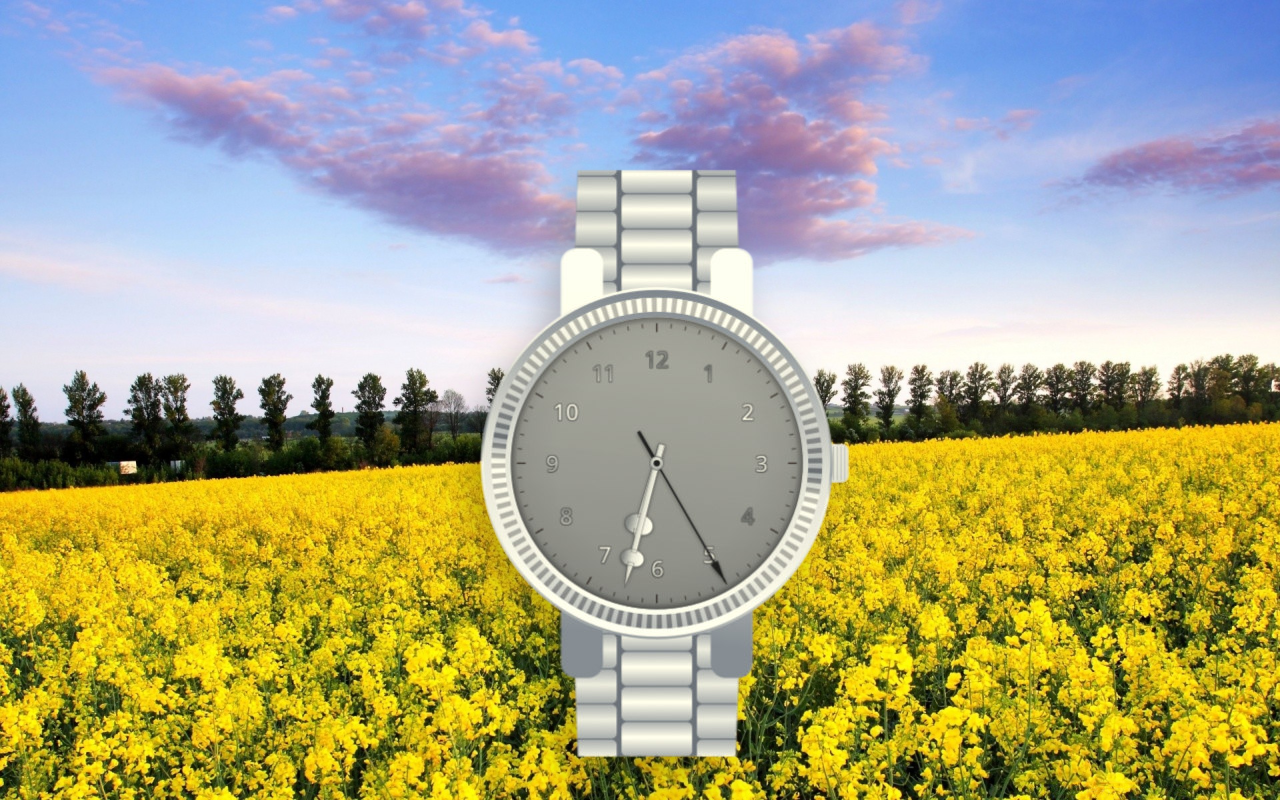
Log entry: {"hour": 6, "minute": 32, "second": 25}
